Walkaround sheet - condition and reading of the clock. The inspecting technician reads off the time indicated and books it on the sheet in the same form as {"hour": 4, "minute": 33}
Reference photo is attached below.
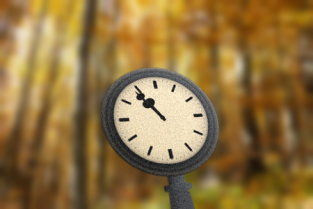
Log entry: {"hour": 10, "minute": 54}
